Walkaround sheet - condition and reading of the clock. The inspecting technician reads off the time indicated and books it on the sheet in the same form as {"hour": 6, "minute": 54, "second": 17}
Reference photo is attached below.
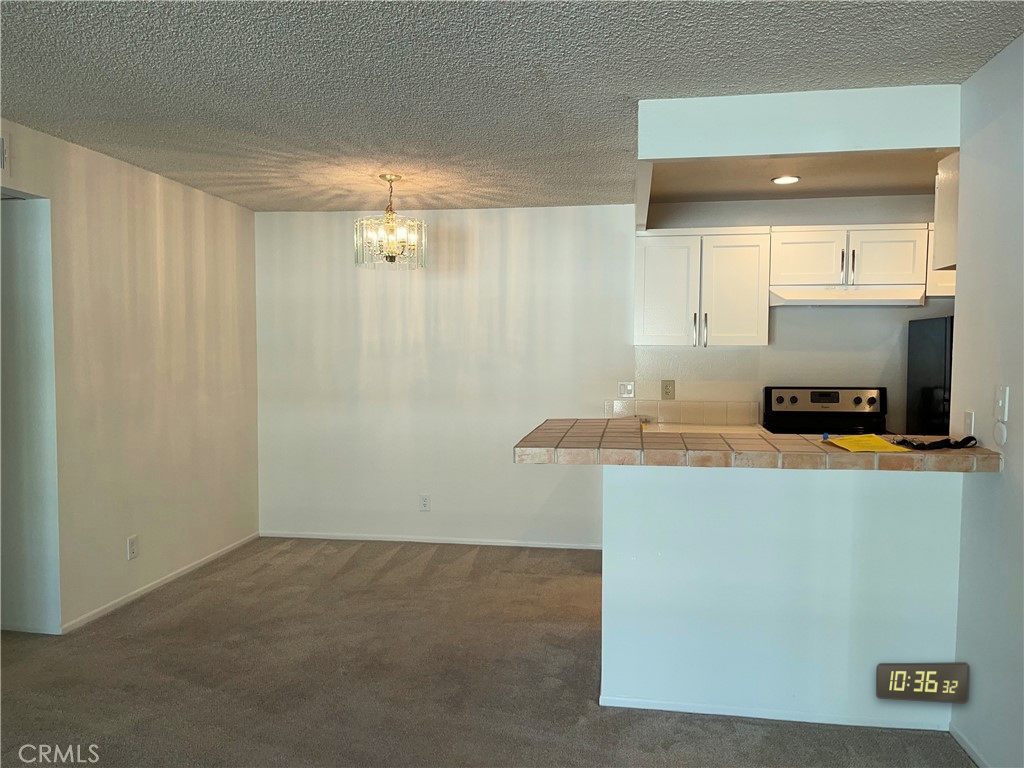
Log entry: {"hour": 10, "minute": 36, "second": 32}
